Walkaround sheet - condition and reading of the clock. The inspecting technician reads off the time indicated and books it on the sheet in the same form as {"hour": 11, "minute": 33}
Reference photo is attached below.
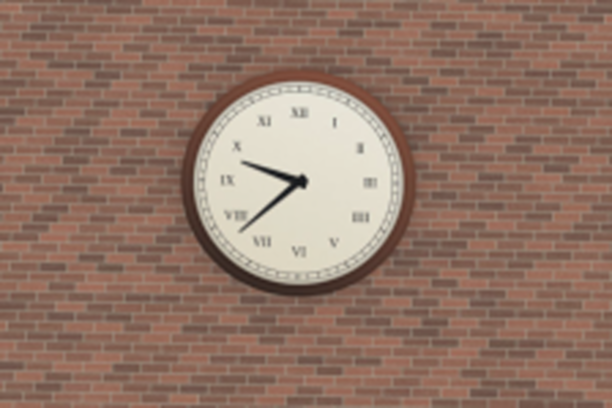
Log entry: {"hour": 9, "minute": 38}
